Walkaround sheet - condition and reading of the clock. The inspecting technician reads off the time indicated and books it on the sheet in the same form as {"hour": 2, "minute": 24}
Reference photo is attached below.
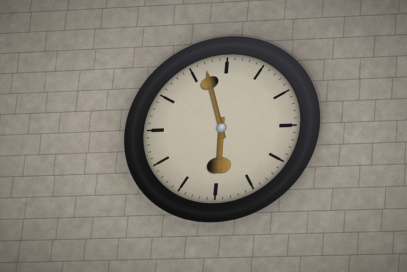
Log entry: {"hour": 5, "minute": 57}
